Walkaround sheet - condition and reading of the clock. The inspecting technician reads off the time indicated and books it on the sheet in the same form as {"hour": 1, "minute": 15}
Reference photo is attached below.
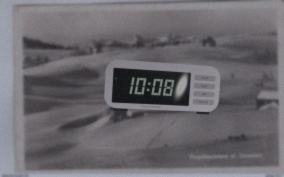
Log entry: {"hour": 10, "minute": 8}
